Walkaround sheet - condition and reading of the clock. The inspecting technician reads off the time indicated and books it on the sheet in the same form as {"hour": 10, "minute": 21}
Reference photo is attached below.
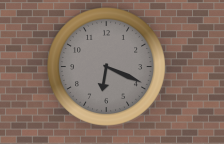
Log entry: {"hour": 6, "minute": 19}
